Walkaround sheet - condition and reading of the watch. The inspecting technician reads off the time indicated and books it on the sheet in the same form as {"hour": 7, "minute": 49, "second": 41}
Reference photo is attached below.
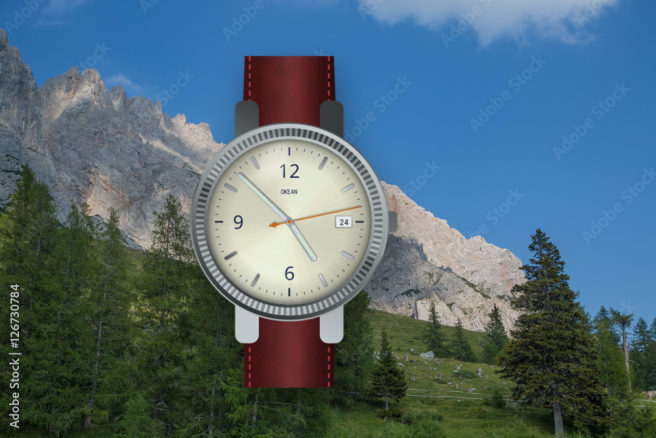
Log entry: {"hour": 4, "minute": 52, "second": 13}
